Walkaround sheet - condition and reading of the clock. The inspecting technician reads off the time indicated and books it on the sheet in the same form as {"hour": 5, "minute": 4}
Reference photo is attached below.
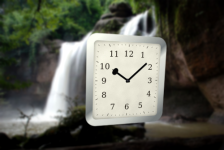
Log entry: {"hour": 10, "minute": 8}
